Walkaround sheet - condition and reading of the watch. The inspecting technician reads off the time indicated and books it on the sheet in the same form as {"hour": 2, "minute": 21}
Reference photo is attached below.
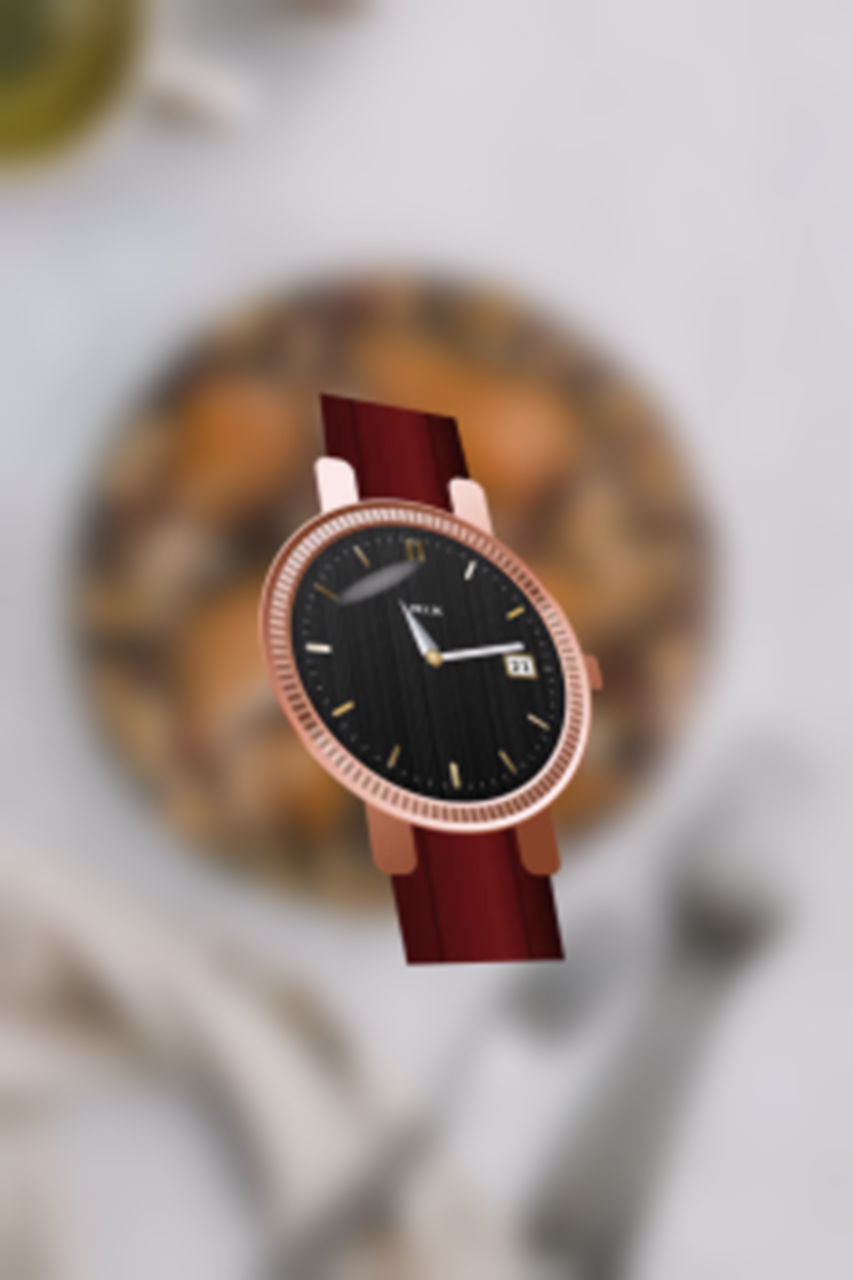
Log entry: {"hour": 11, "minute": 13}
